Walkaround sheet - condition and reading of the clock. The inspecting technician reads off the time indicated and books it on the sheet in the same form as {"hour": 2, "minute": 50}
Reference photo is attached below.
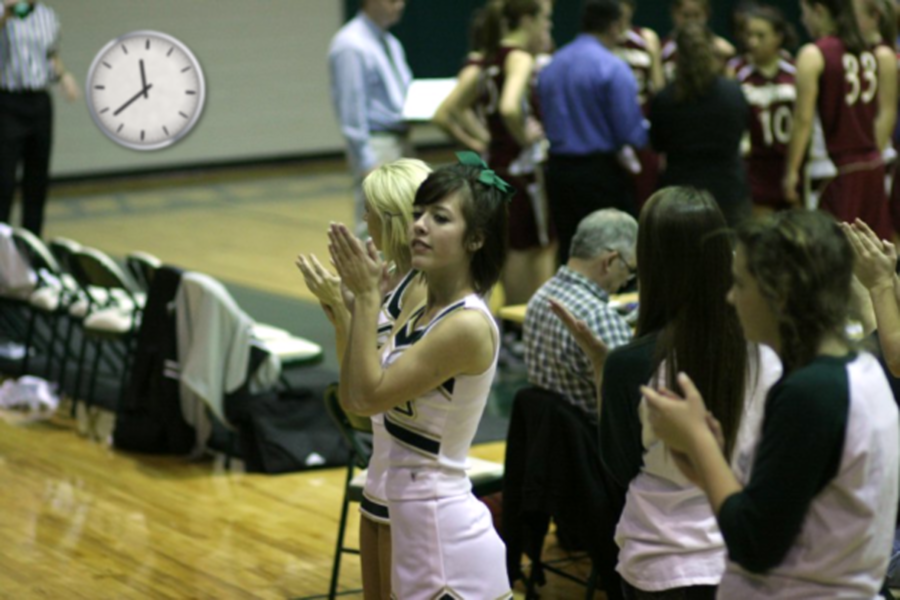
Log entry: {"hour": 11, "minute": 38}
